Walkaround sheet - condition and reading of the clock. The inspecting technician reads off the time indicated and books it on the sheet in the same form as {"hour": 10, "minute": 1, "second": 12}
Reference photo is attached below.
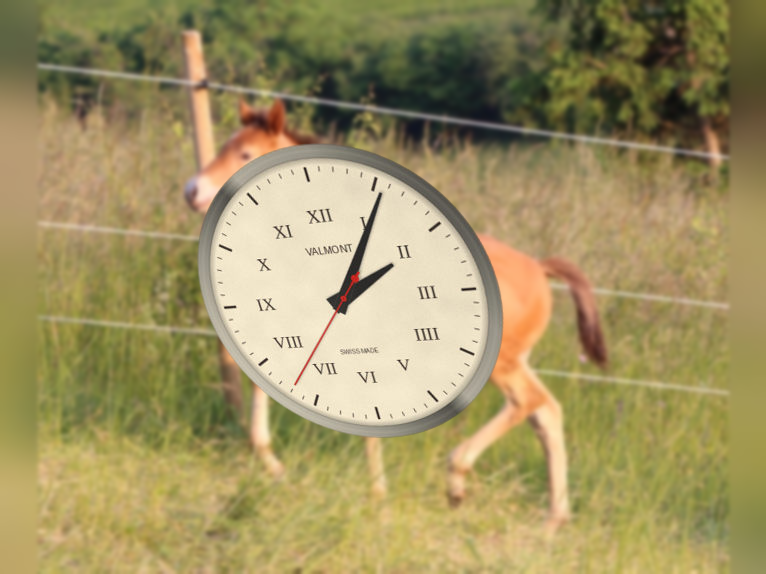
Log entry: {"hour": 2, "minute": 5, "second": 37}
